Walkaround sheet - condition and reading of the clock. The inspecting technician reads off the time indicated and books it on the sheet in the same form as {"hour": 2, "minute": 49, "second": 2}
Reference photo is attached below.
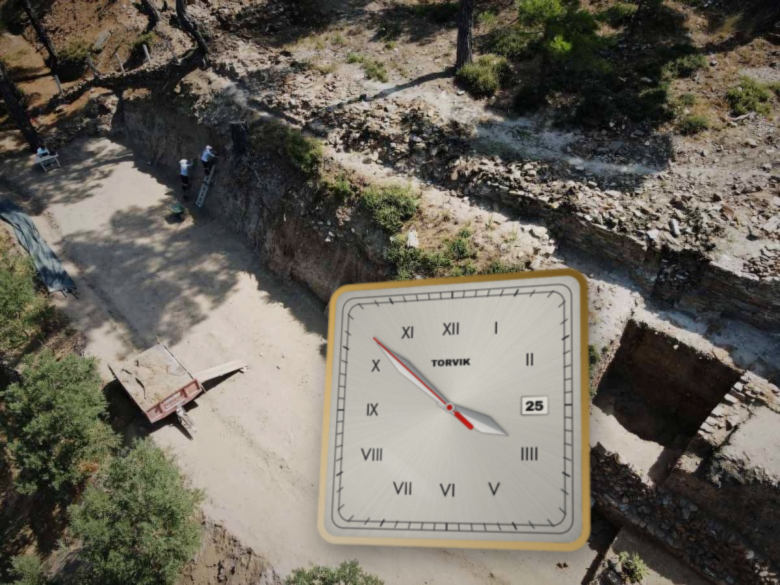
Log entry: {"hour": 3, "minute": 51, "second": 52}
